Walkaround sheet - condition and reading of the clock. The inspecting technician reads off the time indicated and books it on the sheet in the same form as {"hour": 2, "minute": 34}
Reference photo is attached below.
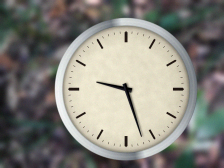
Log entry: {"hour": 9, "minute": 27}
